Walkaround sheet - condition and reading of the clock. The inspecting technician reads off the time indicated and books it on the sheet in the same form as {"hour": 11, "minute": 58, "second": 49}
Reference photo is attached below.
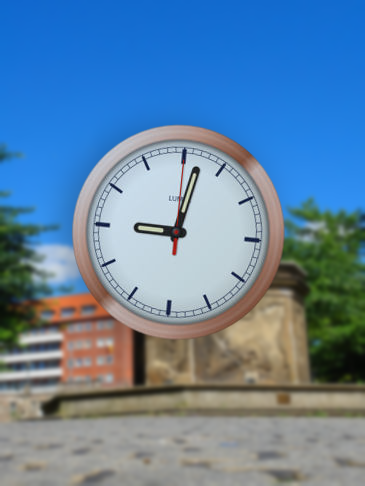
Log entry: {"hour": 9, "minute": 2, "second": 0}
